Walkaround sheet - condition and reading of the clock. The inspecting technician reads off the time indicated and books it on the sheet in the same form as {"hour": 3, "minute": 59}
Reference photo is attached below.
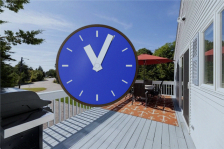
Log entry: {"hour": 11, "minute": 4}
